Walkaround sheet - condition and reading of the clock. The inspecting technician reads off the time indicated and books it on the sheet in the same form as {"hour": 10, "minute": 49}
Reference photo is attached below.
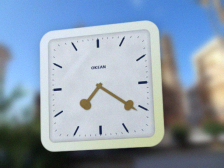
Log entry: {"hour": 7, "minute": 21}
